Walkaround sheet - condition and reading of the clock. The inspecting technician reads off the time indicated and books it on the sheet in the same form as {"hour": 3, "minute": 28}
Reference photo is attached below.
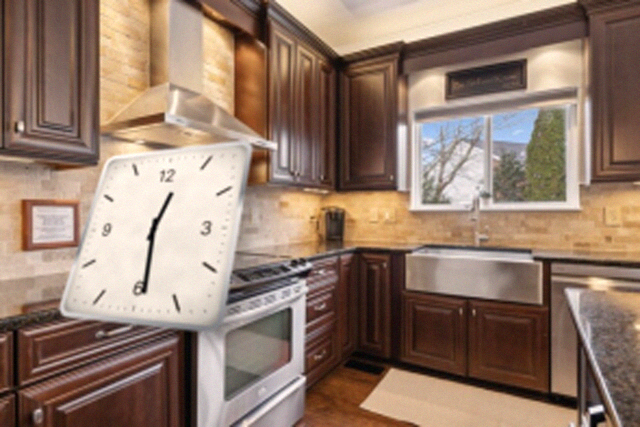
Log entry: {"hour": 12, "minute": 29}
